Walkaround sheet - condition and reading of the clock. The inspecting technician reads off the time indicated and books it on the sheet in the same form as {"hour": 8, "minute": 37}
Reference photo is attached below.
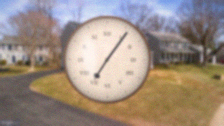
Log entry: {"hour": 7, "minute": 6}
